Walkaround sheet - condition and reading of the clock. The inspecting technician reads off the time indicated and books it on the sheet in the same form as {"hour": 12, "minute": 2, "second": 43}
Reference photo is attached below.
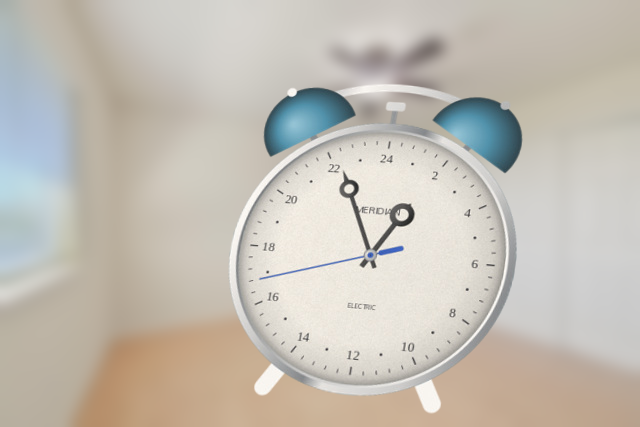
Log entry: {"hour": 1, "minute": 55, "second": 42}
